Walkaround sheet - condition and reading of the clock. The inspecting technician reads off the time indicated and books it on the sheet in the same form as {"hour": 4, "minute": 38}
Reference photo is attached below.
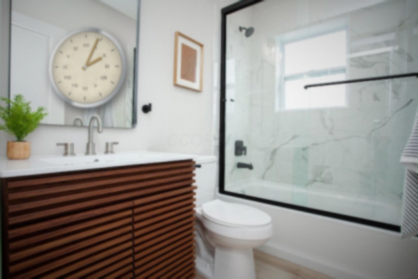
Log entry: {"hour": 2, "minute": 4}
